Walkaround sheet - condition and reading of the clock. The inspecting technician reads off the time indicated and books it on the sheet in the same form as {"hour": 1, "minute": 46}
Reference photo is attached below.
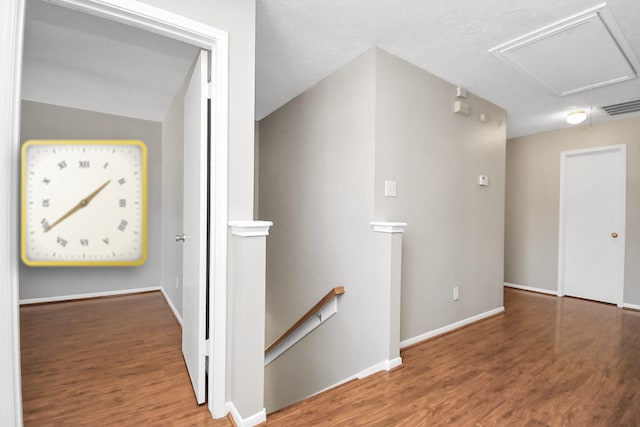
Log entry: {"hour": 1, "minute": 39}
